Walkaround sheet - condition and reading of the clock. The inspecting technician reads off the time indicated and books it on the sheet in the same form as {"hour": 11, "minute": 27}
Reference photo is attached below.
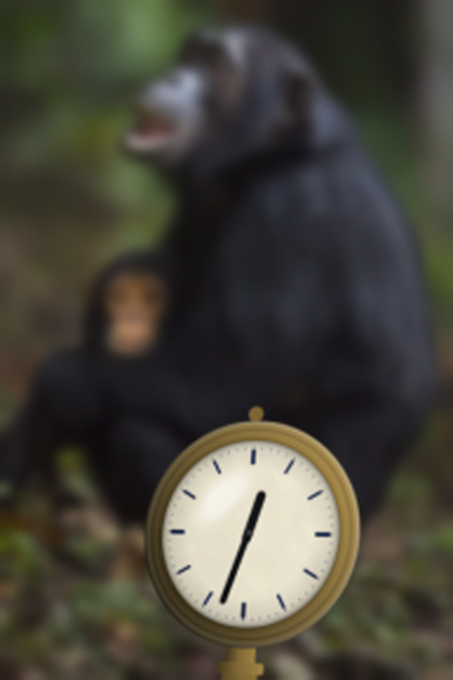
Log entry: {"hour": 12, "minute": 33}
